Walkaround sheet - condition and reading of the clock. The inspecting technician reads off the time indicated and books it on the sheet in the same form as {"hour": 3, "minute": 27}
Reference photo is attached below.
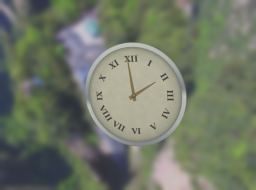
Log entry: {"hour": 1, "minute": 59}
